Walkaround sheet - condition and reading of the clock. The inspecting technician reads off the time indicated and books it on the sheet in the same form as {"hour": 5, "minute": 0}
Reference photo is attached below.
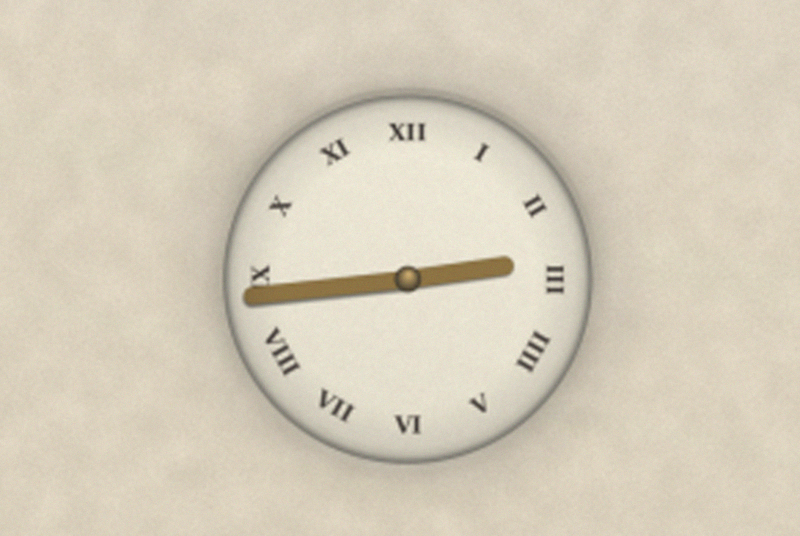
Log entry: {"hour": 2, "minute": 44}
